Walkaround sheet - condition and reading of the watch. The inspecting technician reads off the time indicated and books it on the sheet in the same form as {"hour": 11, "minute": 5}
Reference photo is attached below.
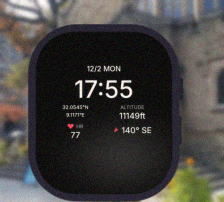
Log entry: {"hour": 17, "minute": 55}
